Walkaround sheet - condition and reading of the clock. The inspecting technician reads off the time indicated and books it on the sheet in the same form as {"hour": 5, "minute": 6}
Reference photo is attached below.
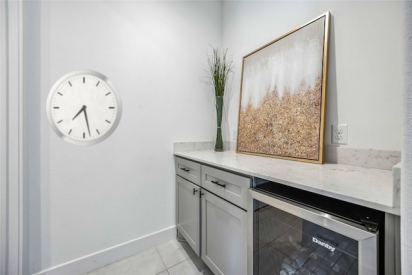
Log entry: {"hour": 7, "minute": 28}
